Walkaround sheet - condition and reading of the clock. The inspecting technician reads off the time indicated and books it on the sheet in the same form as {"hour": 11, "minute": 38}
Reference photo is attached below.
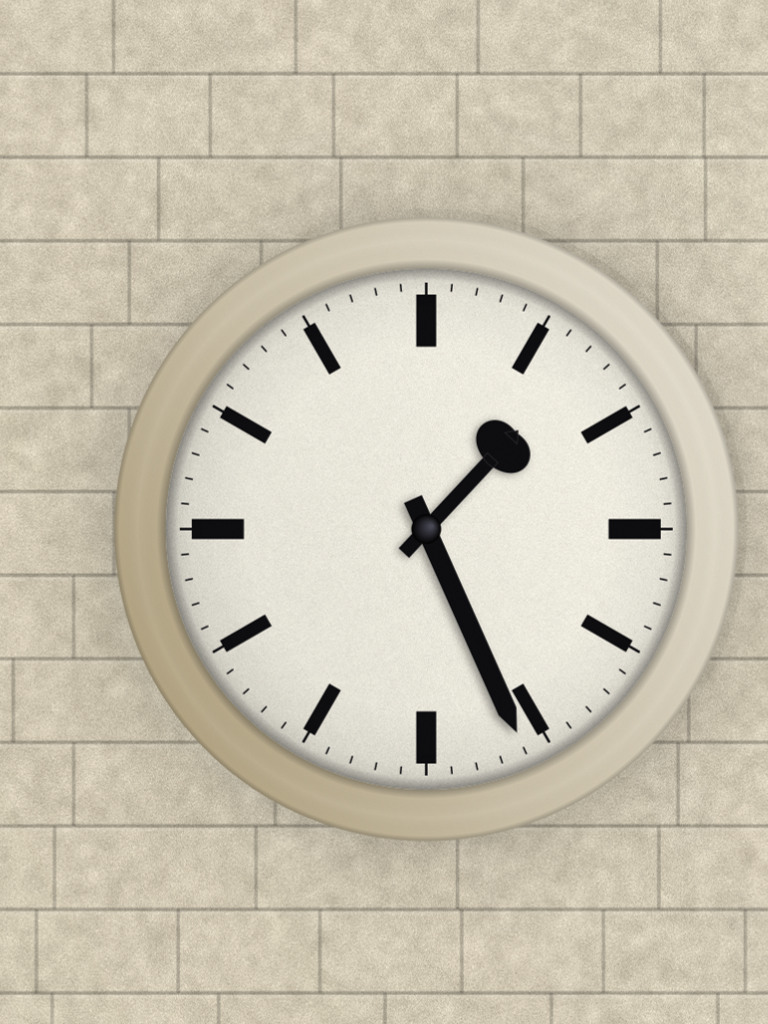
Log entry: {"hour": 1, "minute": 26}
